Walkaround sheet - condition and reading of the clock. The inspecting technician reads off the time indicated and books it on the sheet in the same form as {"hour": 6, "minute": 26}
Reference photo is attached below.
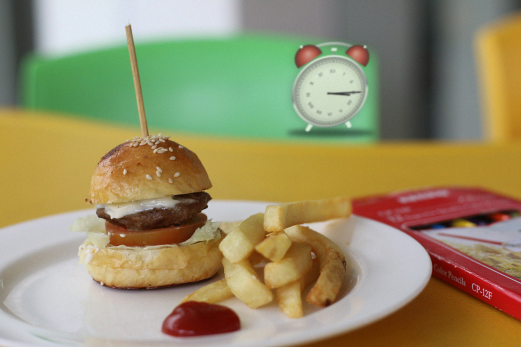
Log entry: {"hour": 3, "minute": 15}
